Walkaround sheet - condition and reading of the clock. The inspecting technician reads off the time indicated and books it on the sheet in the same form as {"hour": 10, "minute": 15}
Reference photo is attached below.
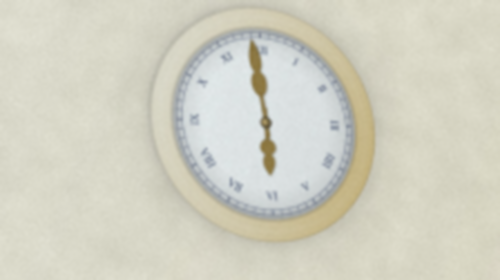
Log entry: {"hour": 5, "minute": 59}
